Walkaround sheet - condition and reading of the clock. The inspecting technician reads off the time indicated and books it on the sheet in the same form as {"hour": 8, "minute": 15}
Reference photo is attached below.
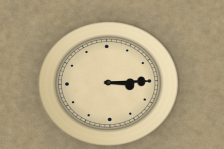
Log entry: {"hour": 3, "minute": 15}
